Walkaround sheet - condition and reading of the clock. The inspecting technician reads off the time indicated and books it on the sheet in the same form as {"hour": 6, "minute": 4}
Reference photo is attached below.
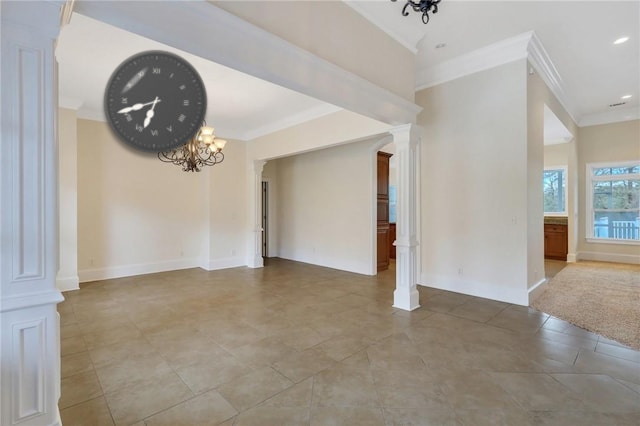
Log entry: {"hour": 6, "minute": 42}
